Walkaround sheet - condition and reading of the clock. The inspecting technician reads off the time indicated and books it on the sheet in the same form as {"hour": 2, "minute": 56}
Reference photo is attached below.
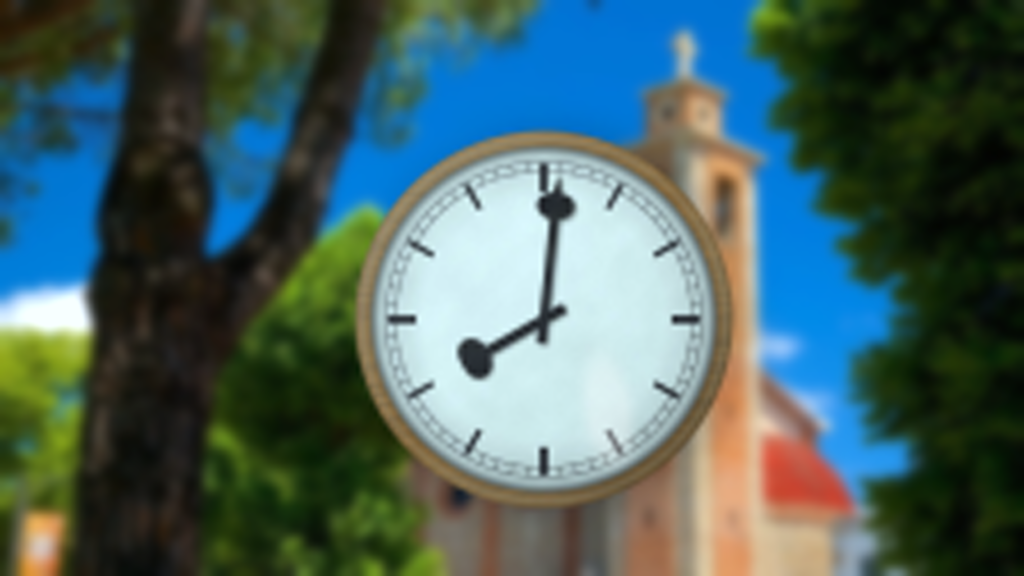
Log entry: {"hour": 8, "minute": 1}
